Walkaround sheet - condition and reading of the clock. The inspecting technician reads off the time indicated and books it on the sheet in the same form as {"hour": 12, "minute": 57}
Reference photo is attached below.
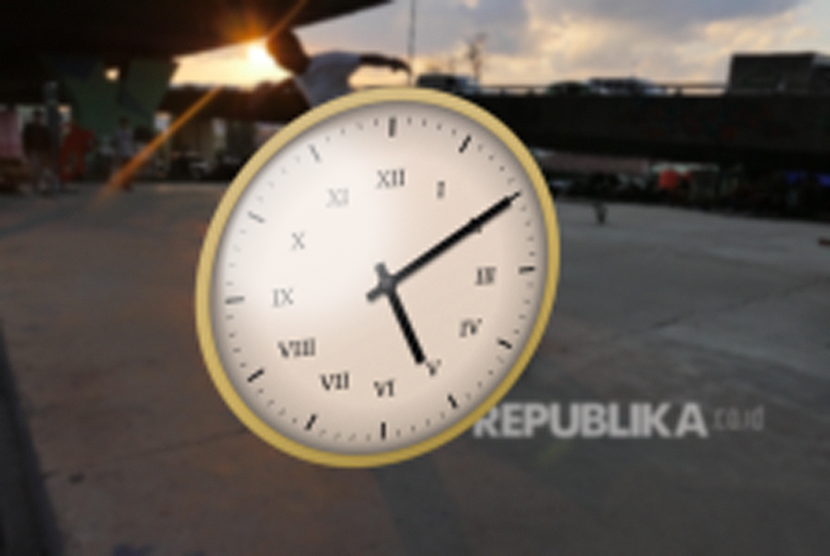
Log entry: {"hour": 5, "minute": 10}
